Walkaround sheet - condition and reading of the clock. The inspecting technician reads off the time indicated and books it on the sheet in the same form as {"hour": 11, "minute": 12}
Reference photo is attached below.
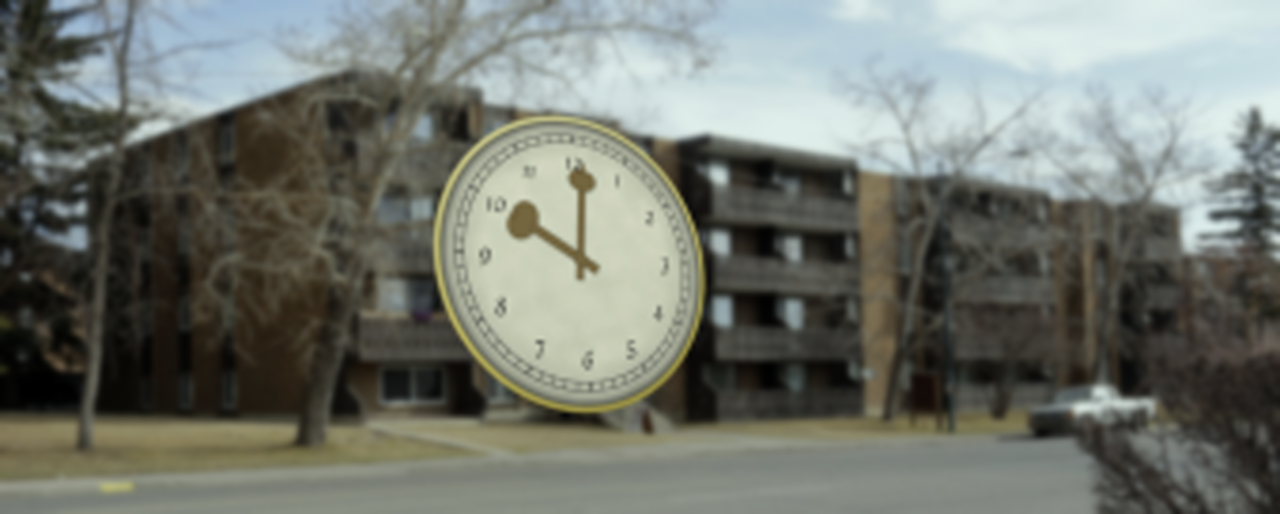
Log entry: {"hour": 10, "minute": 1}
